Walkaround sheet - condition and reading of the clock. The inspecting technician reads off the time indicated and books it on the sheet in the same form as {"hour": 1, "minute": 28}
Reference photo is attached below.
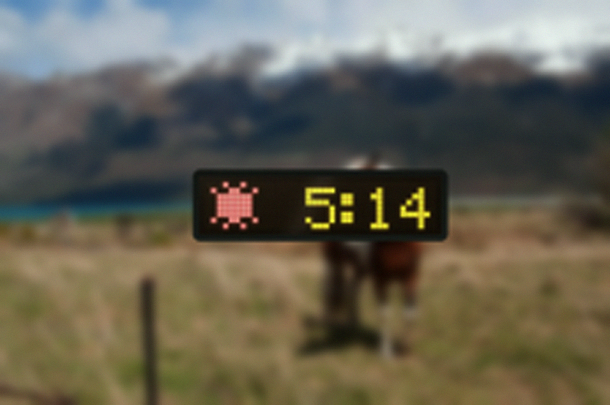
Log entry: {"hour": 5, "minute": 14}
